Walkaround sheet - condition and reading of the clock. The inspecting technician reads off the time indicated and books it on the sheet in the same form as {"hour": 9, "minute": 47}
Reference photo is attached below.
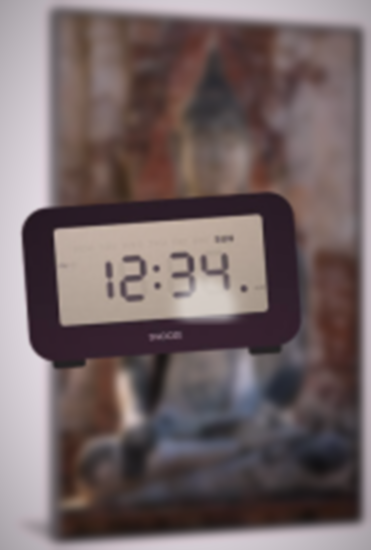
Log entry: {"hour": 12, "minute": 34}
